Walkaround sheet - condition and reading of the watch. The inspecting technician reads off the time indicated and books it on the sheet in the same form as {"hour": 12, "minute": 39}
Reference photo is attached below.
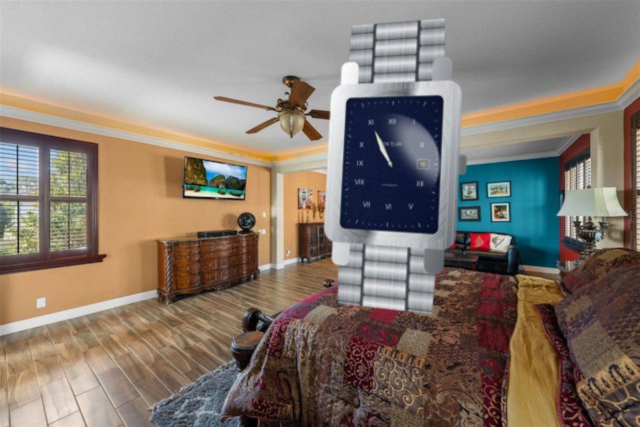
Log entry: {"hour": 10, "minute": 55}
